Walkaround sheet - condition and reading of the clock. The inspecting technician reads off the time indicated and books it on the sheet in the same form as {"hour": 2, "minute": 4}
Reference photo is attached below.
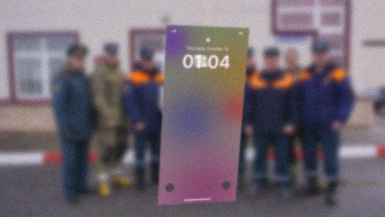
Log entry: {"hour": 1, "minute": 4}
